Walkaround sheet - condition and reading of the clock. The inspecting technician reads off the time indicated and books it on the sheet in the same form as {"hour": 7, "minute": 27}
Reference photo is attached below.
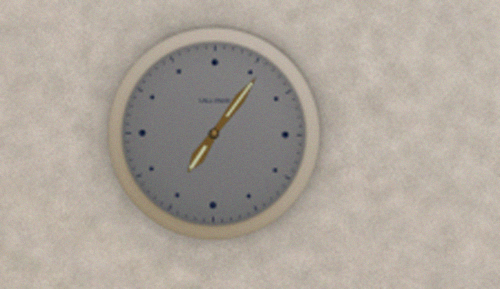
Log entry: {"hour": 7, "minute": 6}
